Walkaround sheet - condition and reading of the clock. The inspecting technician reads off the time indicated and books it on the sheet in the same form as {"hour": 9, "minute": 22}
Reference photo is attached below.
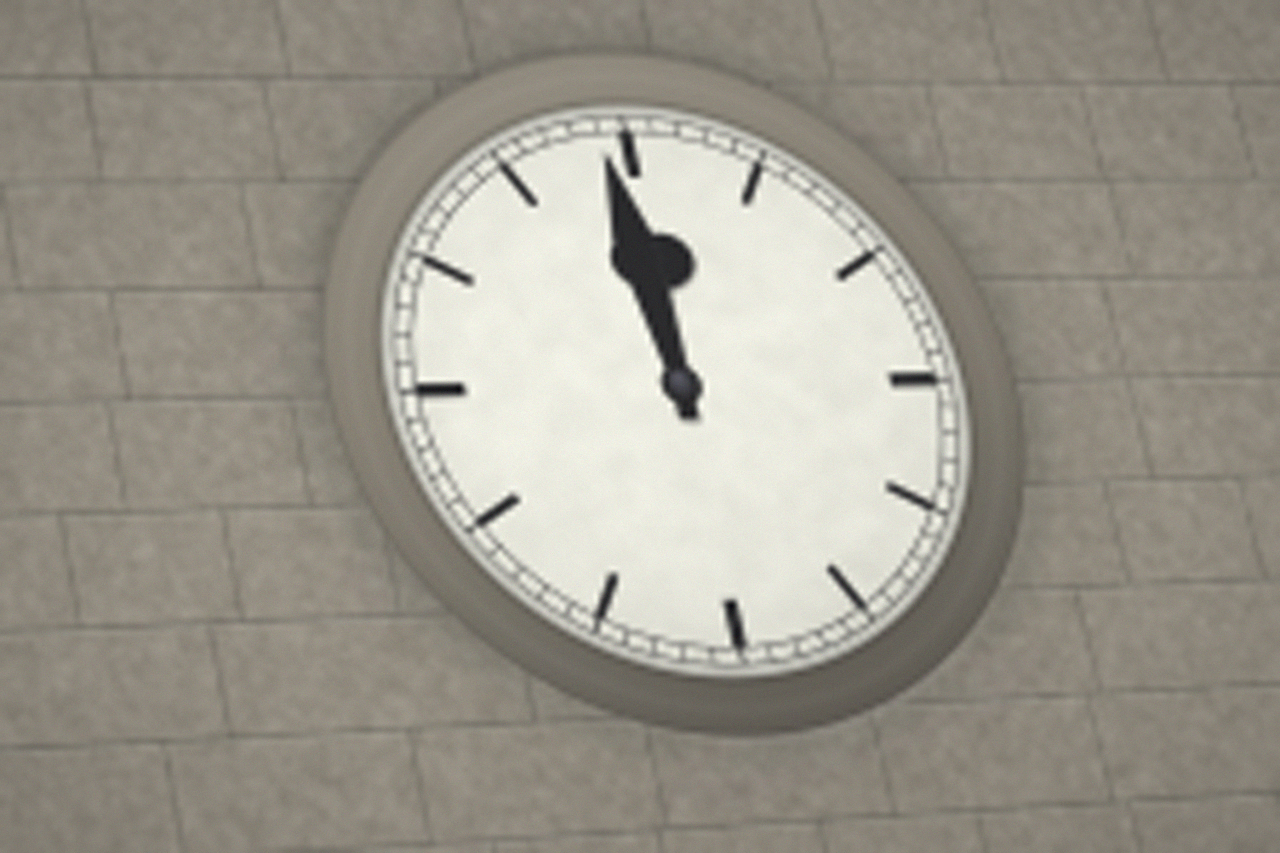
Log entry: {"hour": 11, "minute": 59}
